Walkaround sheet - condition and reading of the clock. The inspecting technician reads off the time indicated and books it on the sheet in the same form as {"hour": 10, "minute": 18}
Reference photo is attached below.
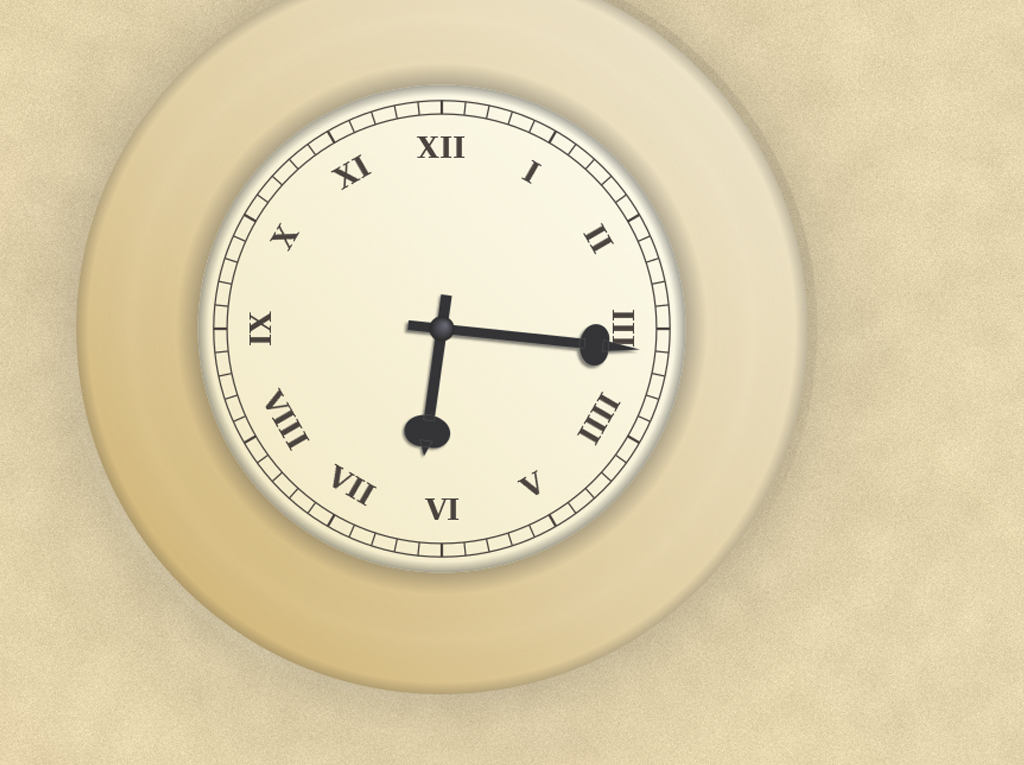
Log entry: {"hour": 6, "minute": 16}
